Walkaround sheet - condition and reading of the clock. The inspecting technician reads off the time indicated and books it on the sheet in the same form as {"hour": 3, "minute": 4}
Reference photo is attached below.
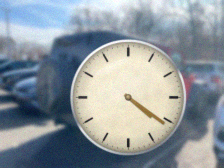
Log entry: {"hour": 4, "minute": 21}
